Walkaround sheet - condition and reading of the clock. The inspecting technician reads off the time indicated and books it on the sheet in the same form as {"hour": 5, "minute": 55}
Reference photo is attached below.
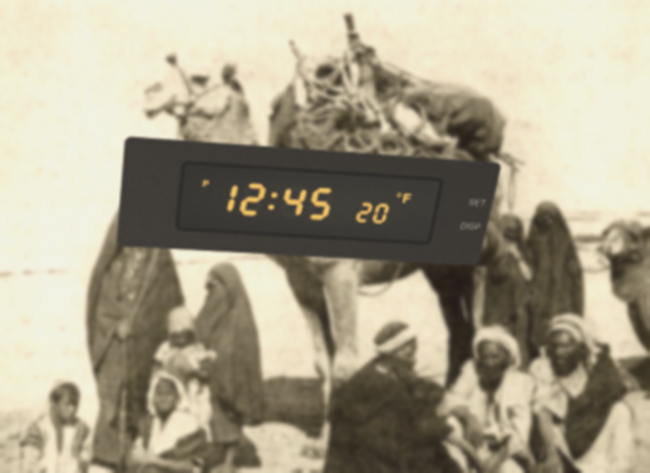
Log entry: {"hour": 12, "minute": 45}
